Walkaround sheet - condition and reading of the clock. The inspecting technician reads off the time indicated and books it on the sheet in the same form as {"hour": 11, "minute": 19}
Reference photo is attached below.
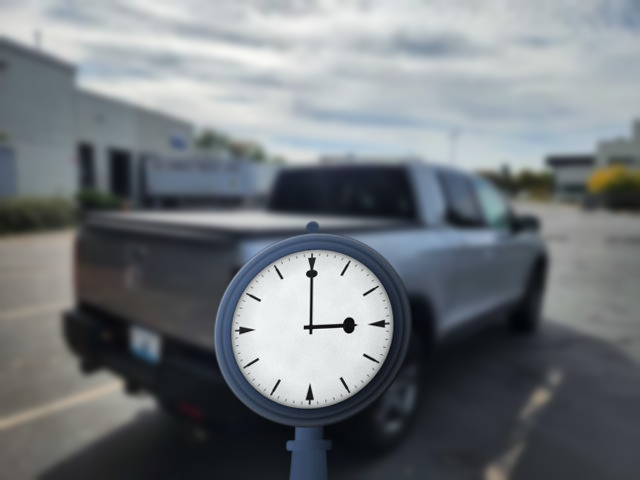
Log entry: {"hour": 3, "minute": 0}
